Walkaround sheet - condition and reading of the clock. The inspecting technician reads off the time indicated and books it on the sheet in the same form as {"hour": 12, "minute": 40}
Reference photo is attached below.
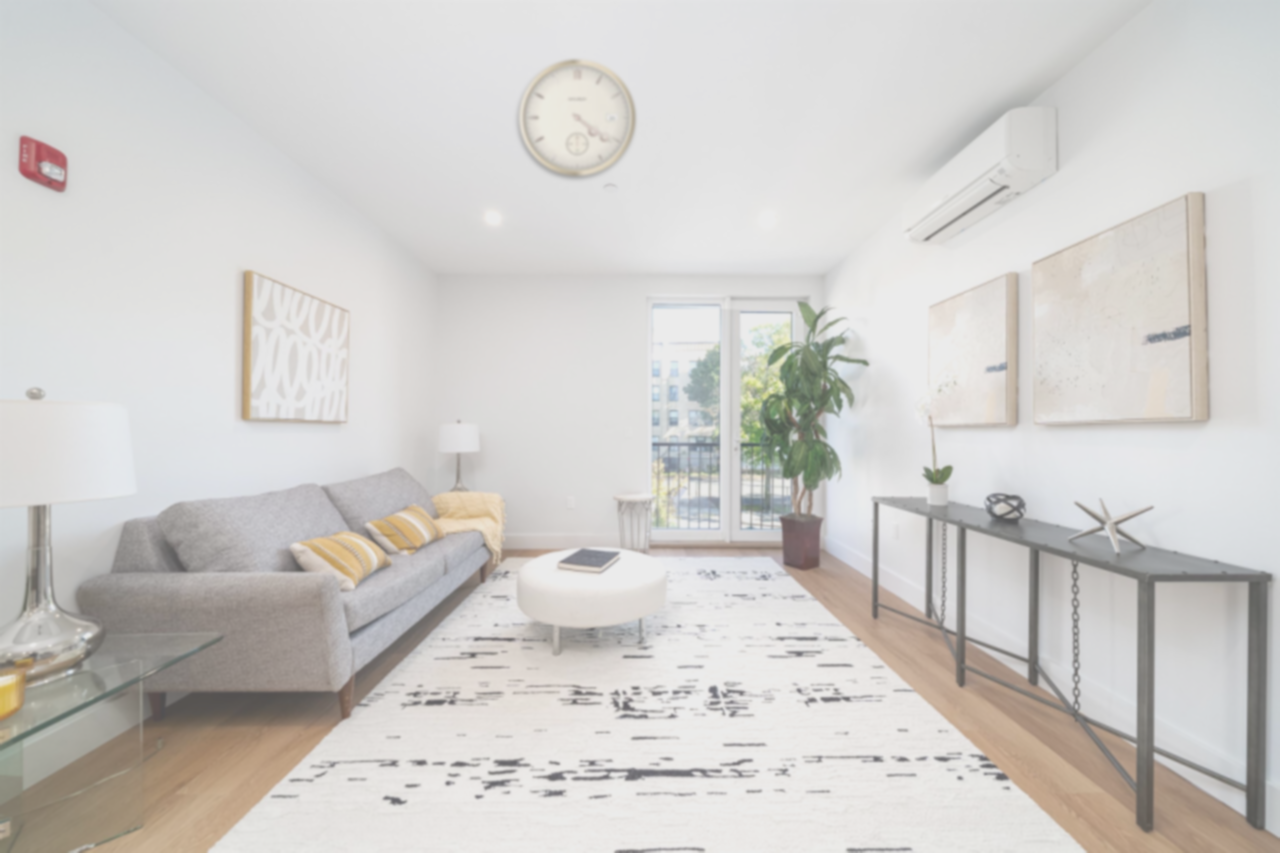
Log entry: {"hour": 4, "minute": 21}
